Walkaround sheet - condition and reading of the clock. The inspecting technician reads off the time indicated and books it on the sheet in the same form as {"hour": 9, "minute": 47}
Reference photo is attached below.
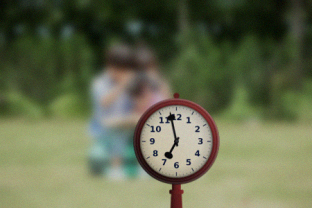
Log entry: {"hour": 6, "minute": 58}
